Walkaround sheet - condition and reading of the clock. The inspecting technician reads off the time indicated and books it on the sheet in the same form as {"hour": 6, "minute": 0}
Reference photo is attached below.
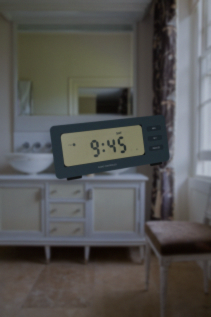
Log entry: {"hour": 9, "minute": 45}
